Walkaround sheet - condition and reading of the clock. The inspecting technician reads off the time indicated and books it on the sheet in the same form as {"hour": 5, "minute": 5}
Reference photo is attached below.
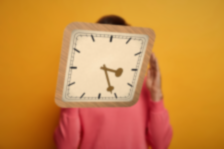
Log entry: {"hour": 3, "minute": 26}
